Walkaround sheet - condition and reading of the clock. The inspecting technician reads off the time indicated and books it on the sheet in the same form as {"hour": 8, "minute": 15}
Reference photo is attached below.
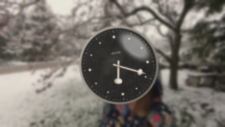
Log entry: {"hour": 6, "minute": 19}
